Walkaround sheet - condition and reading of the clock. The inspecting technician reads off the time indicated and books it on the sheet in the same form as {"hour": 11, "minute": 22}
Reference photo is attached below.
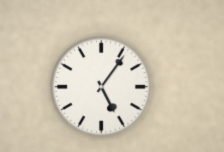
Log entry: {"hour": 5, "minute": 6}
